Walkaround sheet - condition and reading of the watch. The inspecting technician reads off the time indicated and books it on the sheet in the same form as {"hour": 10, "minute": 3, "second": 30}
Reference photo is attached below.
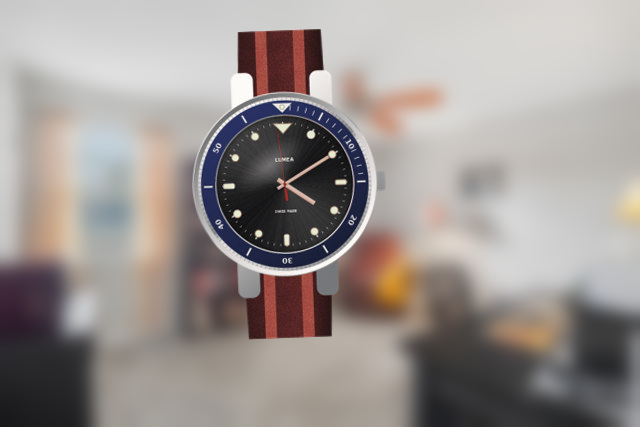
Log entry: {"hour": 4, "minute": 9, "second": 59}
